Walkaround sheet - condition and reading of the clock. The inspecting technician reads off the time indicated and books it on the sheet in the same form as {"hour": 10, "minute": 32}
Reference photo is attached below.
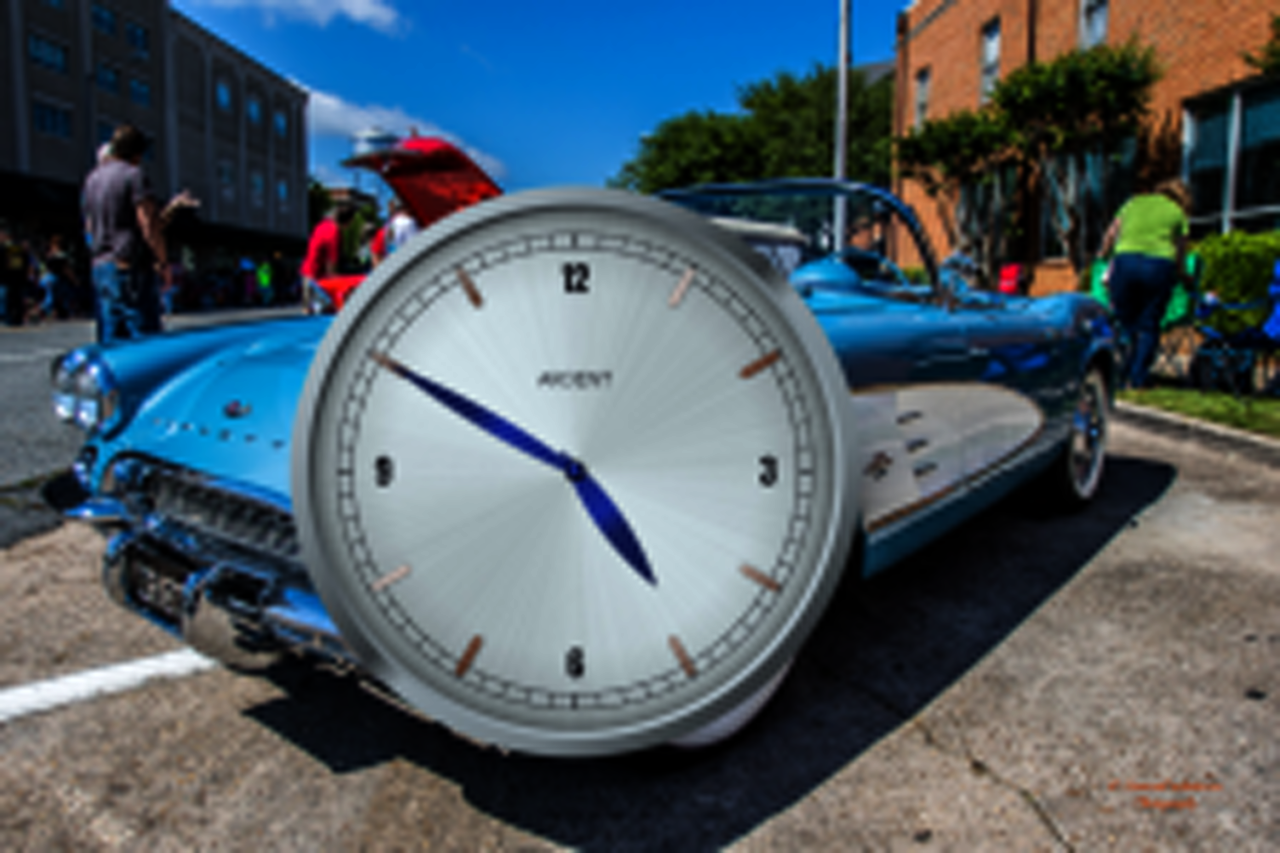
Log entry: {"hour": 4, "minute": 50}
